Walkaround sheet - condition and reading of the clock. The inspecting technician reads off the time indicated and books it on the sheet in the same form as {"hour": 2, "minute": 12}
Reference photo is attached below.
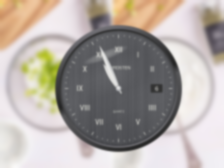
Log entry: {"hour": 10, "minute": 56}
